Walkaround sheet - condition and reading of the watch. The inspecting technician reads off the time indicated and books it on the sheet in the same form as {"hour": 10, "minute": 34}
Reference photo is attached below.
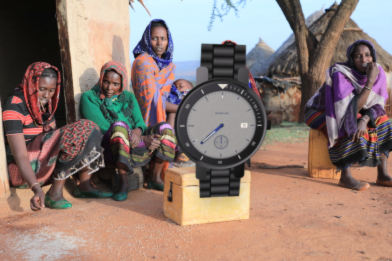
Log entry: {"hour": 7, "minute": 38}
